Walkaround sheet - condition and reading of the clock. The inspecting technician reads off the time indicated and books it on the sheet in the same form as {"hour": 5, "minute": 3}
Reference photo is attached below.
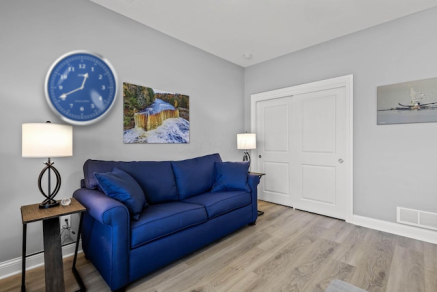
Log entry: {"hour": 12, "minute": 41}
